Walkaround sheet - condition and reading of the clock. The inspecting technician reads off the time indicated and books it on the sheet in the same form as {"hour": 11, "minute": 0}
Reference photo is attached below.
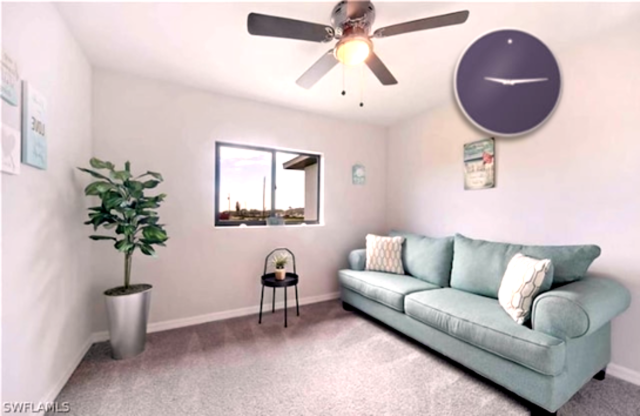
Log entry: {"hour": 9, "minute": 14}
